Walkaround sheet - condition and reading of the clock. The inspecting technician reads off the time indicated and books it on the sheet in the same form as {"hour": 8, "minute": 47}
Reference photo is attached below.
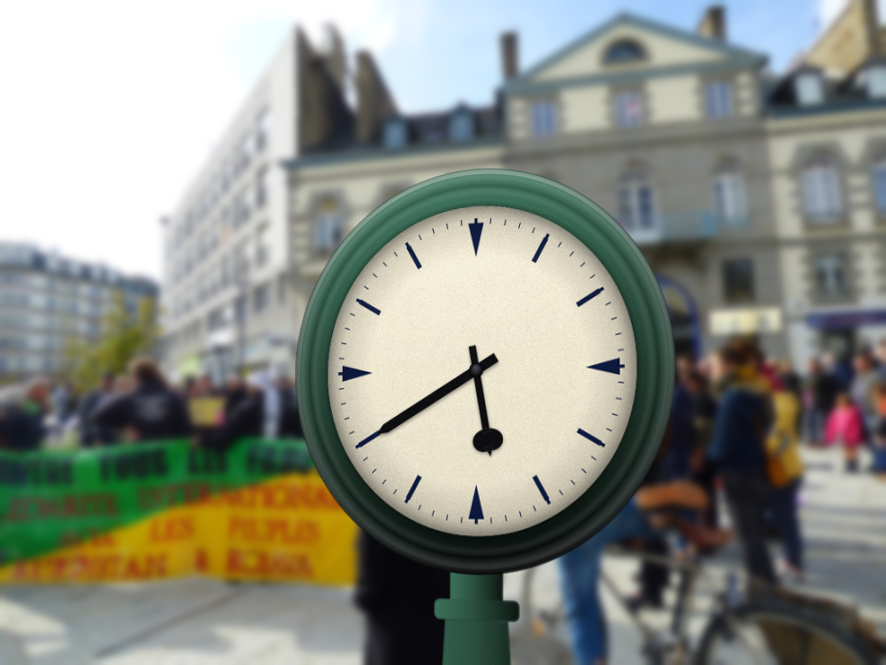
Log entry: {"hour": 5, "minute": 40}
